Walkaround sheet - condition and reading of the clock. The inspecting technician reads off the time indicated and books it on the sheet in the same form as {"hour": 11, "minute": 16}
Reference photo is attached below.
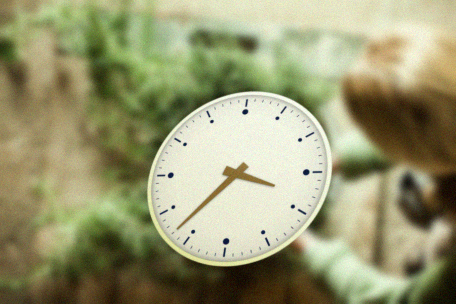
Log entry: {"hour": 3, "minute": 37}
